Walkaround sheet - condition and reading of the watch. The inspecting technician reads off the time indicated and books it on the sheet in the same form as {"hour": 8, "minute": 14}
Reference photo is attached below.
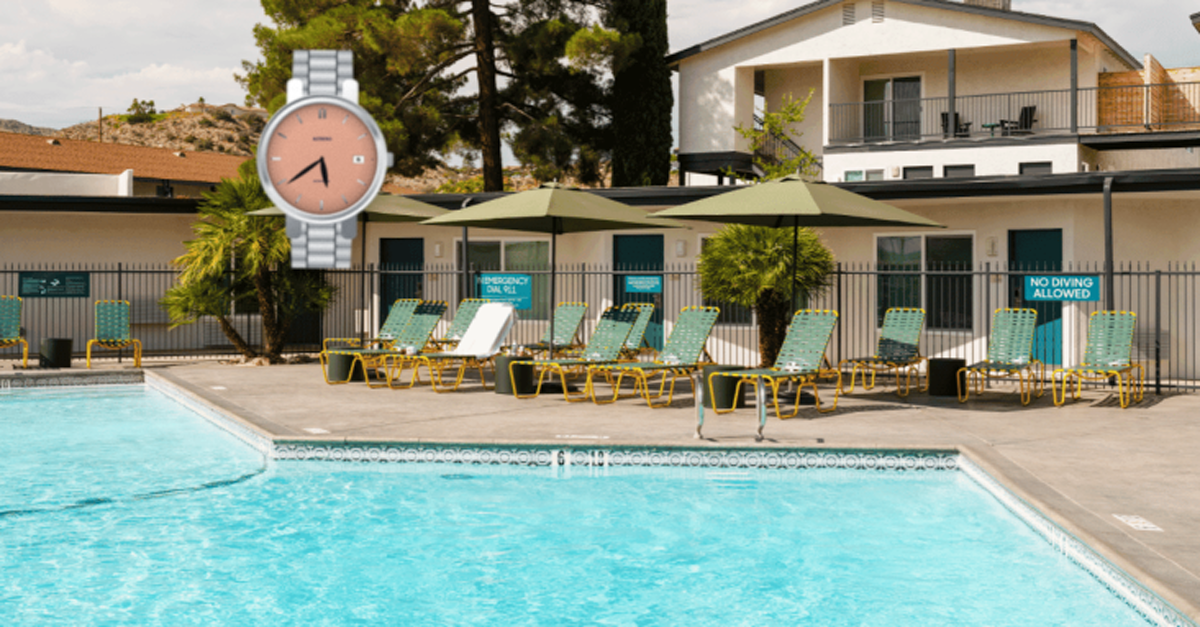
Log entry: {"hour": 5, "minute": 39}
